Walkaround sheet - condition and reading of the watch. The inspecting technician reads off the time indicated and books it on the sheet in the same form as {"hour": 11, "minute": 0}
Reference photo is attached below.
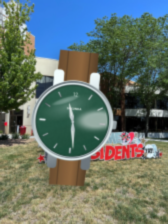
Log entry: {"hour": 11, "minute": 29}
